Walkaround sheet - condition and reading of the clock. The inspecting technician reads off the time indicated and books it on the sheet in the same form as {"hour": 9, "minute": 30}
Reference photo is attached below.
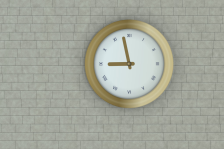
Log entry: {"hour": 8, "minute": 58}
